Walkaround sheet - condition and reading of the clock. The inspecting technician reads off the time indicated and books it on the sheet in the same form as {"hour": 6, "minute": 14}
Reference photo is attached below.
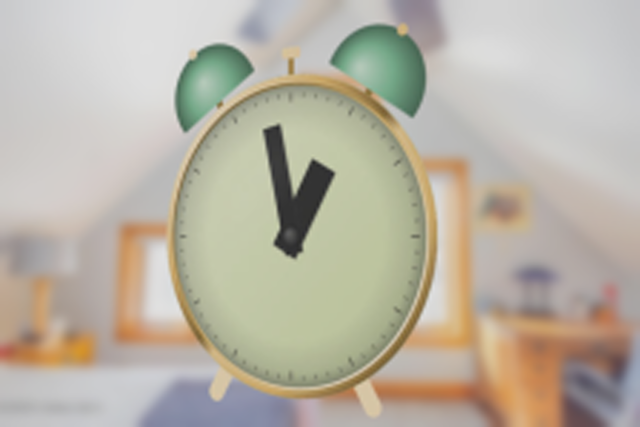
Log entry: {"hour": 12, "minute": 58}
